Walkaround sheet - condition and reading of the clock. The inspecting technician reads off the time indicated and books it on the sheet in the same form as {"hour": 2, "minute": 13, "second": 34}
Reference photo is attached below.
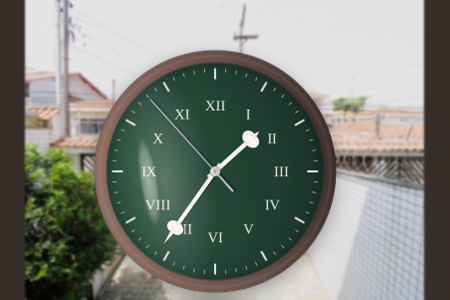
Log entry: {"hour": 1, "minute": 35, "second": 53}
